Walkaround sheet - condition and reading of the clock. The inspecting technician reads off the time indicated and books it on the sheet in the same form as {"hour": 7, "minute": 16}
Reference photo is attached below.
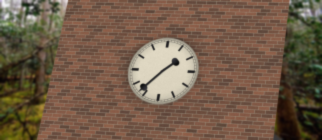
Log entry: {"hour": 1, "minute": 37}
